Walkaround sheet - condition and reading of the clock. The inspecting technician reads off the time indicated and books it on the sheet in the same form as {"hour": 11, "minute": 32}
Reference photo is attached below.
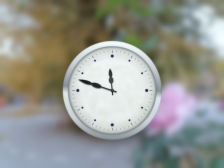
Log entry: {"hour": 11, "minute": 48}
